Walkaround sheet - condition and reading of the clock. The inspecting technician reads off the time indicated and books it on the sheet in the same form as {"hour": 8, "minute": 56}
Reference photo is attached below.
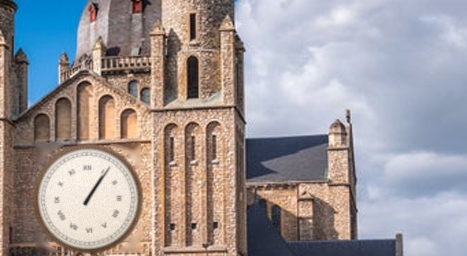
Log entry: {"hour": 1, "minute": 6}
